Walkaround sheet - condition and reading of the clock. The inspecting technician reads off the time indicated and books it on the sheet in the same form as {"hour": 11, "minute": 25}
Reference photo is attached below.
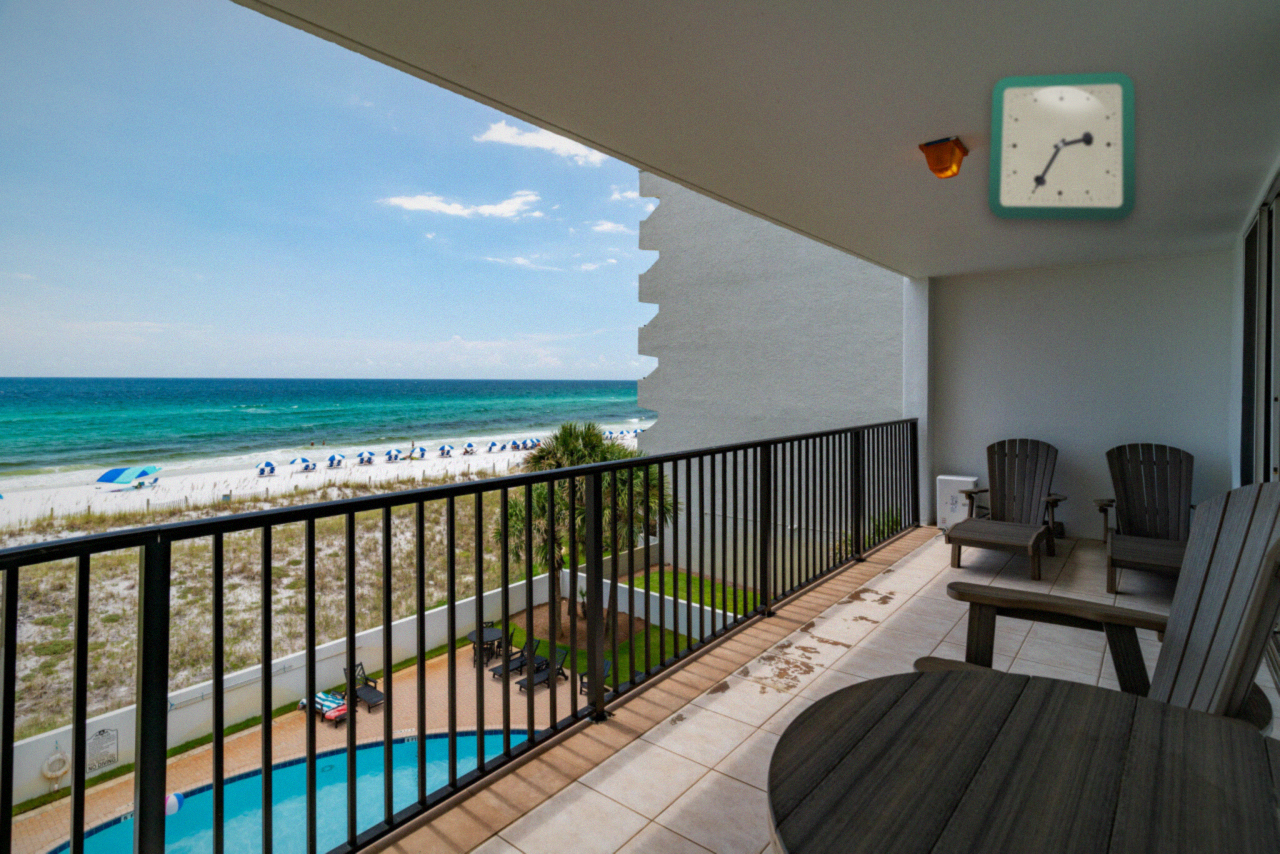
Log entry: {"hour": 2, "minute": 35}
